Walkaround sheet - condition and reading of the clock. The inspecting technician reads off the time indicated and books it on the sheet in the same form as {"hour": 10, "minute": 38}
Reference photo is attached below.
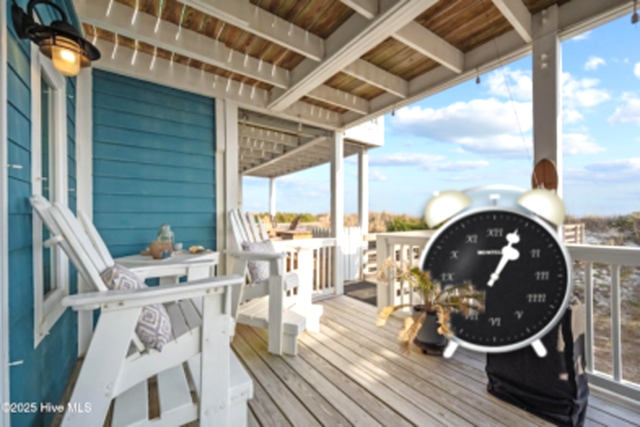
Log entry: {"hour": 1, "minute": 4}
